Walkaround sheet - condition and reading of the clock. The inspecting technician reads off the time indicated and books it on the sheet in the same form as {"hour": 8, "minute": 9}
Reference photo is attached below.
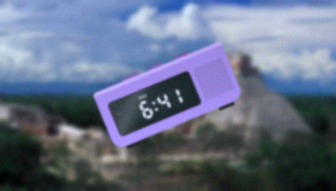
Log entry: {"hour": 6, "minute": 41}
